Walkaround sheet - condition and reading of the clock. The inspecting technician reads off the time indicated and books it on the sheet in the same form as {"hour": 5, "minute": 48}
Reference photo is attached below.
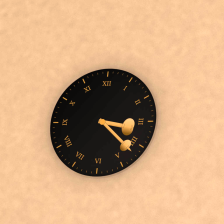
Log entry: {"hour": 3, "minute": 22}
